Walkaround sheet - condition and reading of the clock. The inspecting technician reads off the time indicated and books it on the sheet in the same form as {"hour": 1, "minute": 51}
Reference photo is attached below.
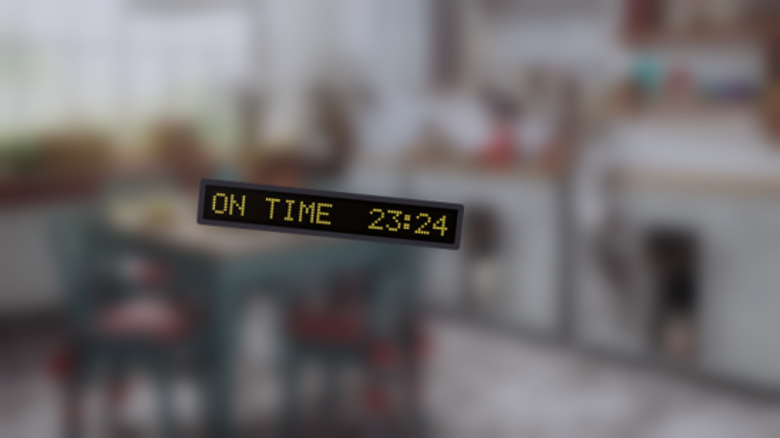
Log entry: {"hour": 23, "minute": 24}
